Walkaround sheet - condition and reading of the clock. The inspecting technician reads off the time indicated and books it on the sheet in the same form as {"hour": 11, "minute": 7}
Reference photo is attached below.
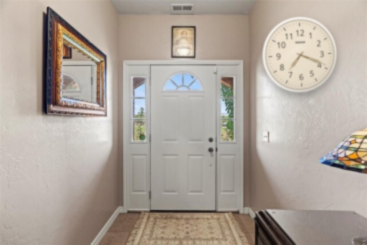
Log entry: {"hour": 7, "minute": 19}
